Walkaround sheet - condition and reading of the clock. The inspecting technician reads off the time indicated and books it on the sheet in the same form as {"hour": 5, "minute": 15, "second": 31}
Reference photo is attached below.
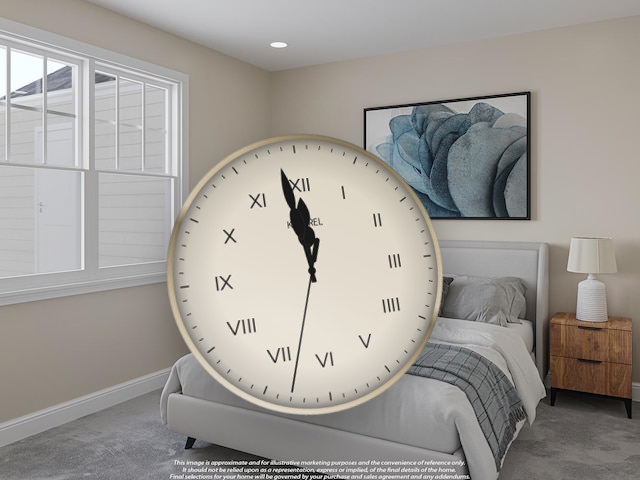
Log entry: {"hour": 11, "minute": 58, "second": 33}
